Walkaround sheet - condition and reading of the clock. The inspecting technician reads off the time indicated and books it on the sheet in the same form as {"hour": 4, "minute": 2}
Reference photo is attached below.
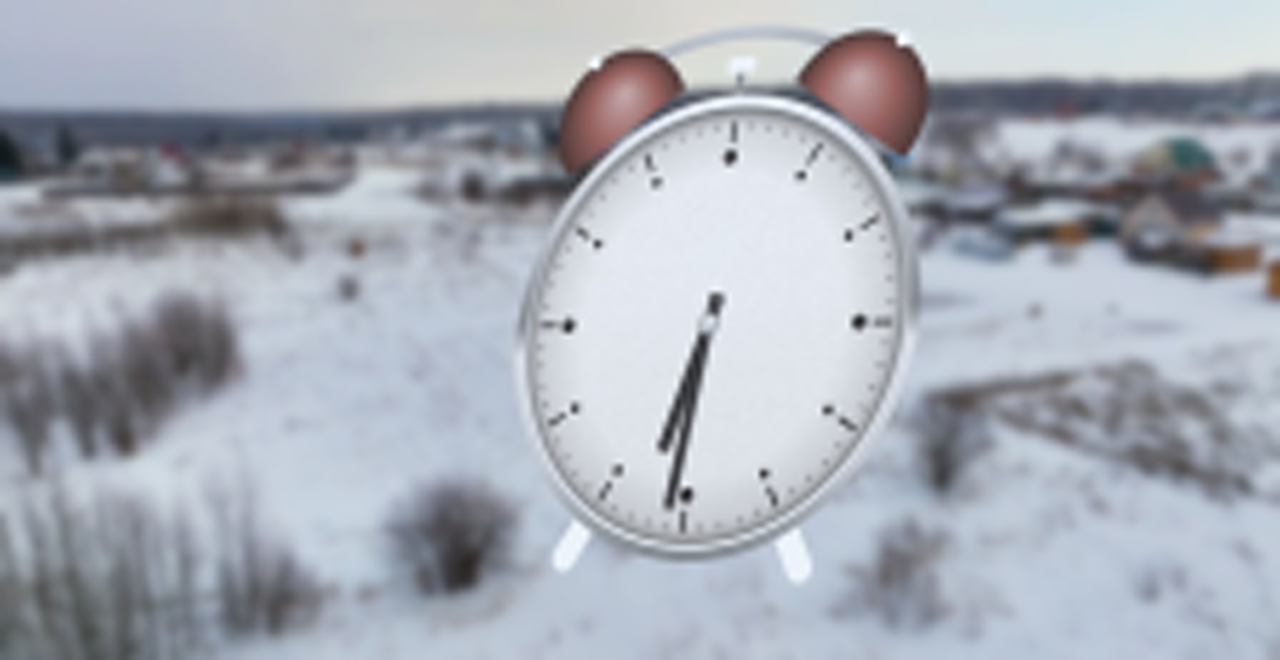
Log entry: {"hour": 6, "minute": 31}
